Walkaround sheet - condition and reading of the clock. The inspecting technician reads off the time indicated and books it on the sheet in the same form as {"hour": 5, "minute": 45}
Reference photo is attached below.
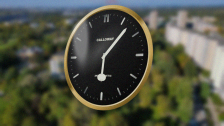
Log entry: {"hour": 6, "minute": 7}
